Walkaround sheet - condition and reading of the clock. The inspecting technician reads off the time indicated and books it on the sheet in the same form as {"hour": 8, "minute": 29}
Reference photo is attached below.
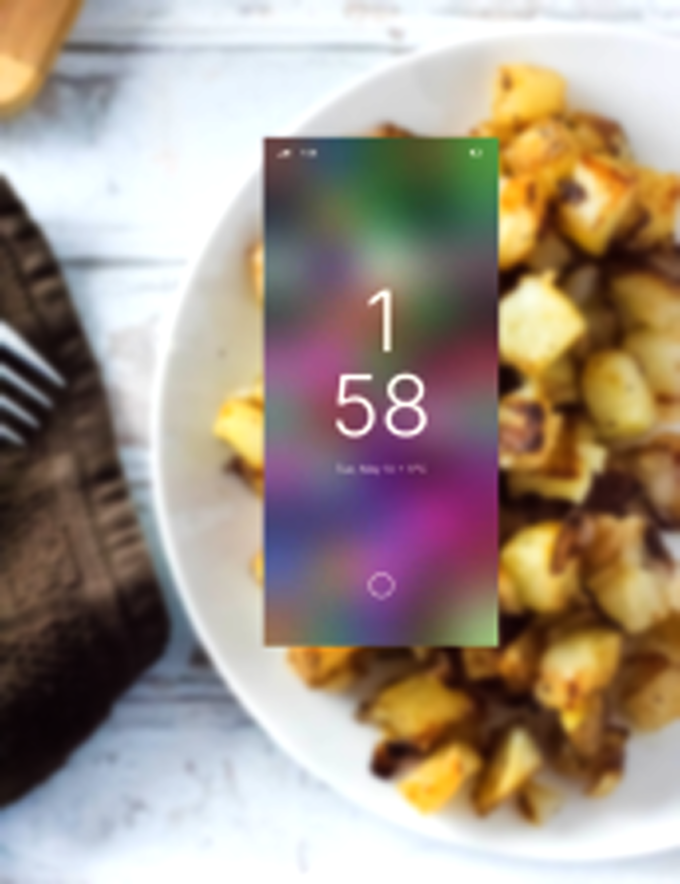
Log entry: {"hour": 1, "minute": 58}
